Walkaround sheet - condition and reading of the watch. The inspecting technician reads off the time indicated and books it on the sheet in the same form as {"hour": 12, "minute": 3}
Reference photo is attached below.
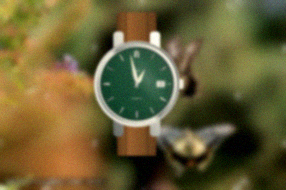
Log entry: {"hour": 12, "minute": 58}
